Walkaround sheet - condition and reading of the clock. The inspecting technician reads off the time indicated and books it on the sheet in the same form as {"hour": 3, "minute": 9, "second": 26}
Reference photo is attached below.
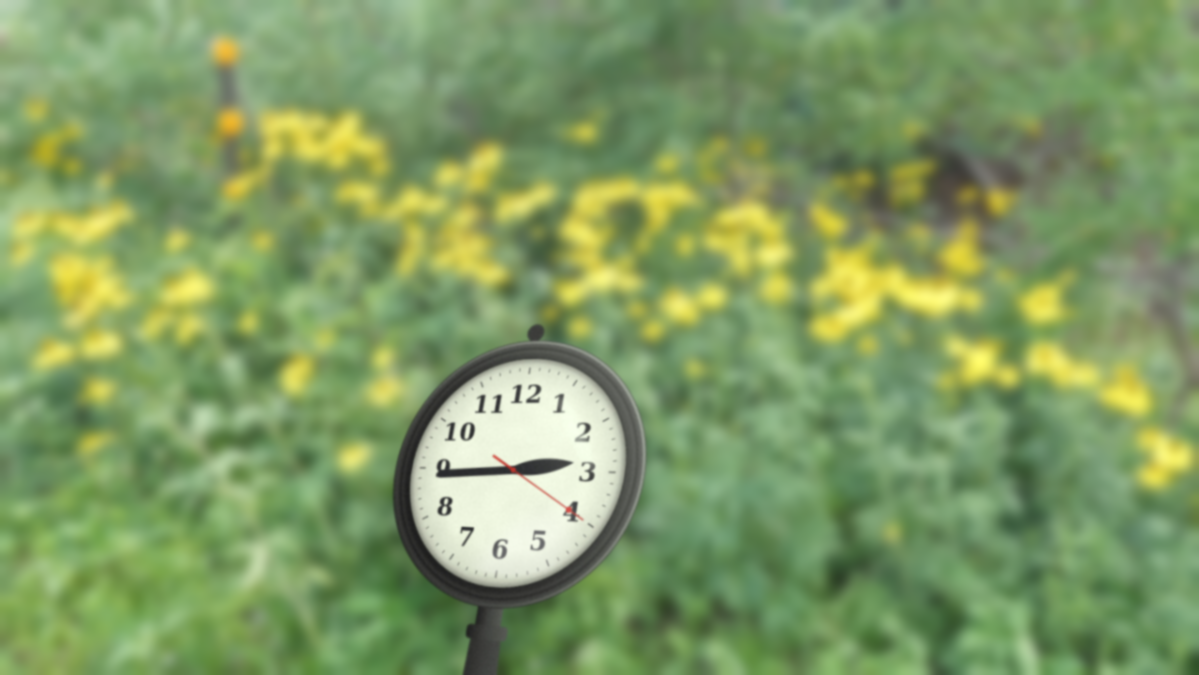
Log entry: {"hour": 2, "minute": 44, "second": 20}
